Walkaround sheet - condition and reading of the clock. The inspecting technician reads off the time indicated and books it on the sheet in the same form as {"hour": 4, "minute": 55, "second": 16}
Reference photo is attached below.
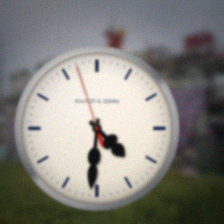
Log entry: {"hour": 4, "minute": 30, "second": 57}
